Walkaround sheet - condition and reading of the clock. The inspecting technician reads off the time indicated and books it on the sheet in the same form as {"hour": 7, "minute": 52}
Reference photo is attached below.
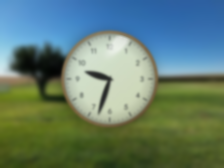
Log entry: {"hour": 9, "minute": 33}
